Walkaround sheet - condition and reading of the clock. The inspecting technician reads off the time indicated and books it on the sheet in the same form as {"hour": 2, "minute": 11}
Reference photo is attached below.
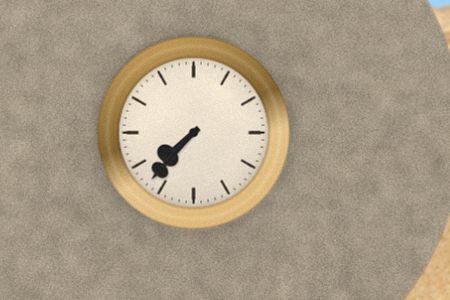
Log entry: {"hour": 7, "minute": 37}
